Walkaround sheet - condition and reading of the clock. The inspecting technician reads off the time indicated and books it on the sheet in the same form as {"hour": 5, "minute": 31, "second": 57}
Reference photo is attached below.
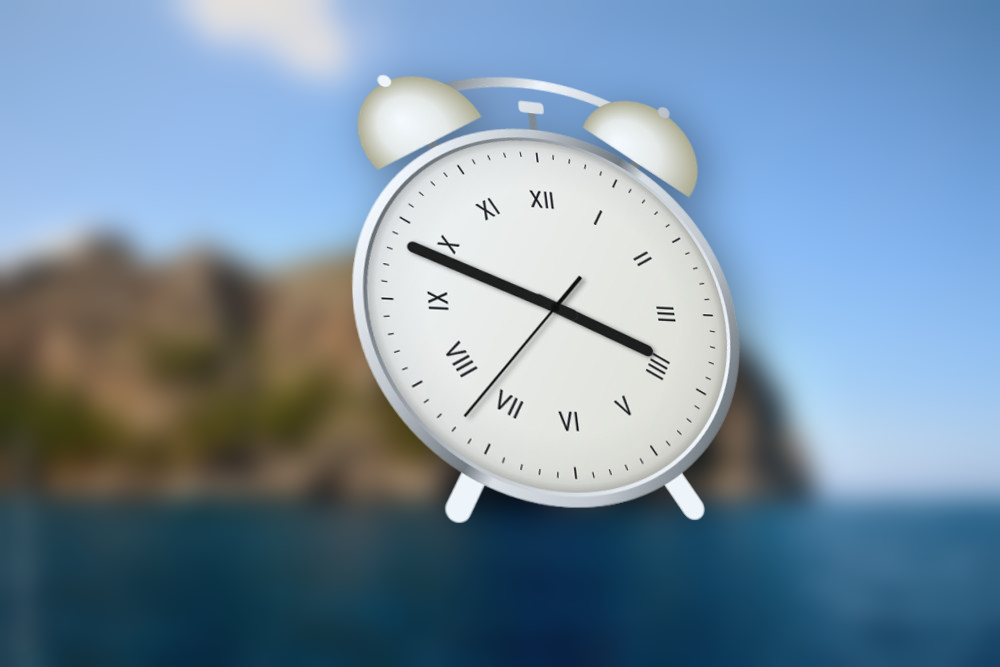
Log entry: {"hour": 3, "minute": 48, "second": 37}
